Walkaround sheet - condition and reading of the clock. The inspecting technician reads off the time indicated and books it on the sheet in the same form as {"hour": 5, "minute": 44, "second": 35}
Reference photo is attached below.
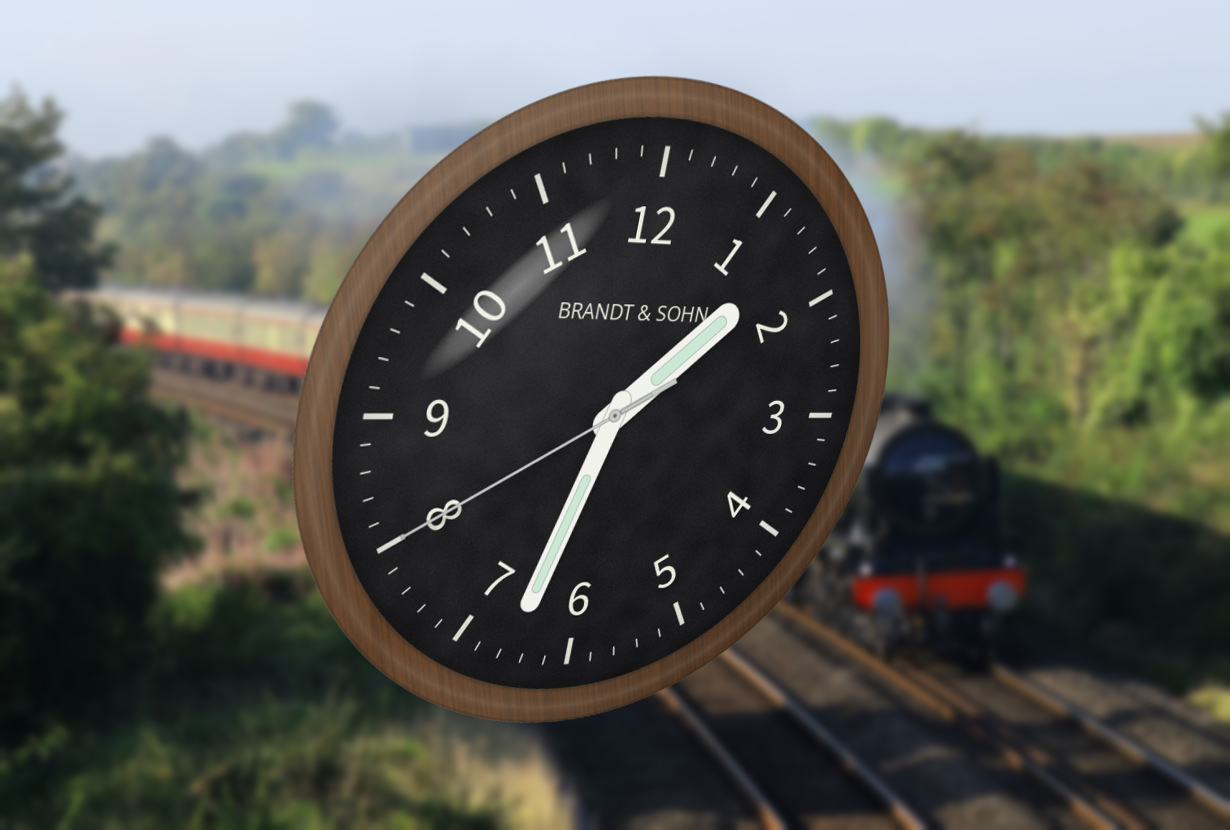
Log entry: {"hour": 1, "minute": 32, "second": 40}
